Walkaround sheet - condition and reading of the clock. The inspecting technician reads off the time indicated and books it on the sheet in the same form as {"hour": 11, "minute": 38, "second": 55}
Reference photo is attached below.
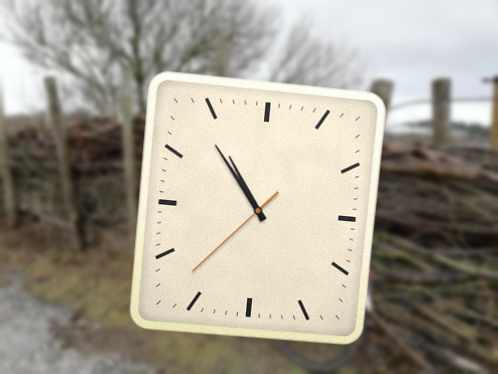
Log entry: {"hour": 10, "minute": 53, "second": 37}
